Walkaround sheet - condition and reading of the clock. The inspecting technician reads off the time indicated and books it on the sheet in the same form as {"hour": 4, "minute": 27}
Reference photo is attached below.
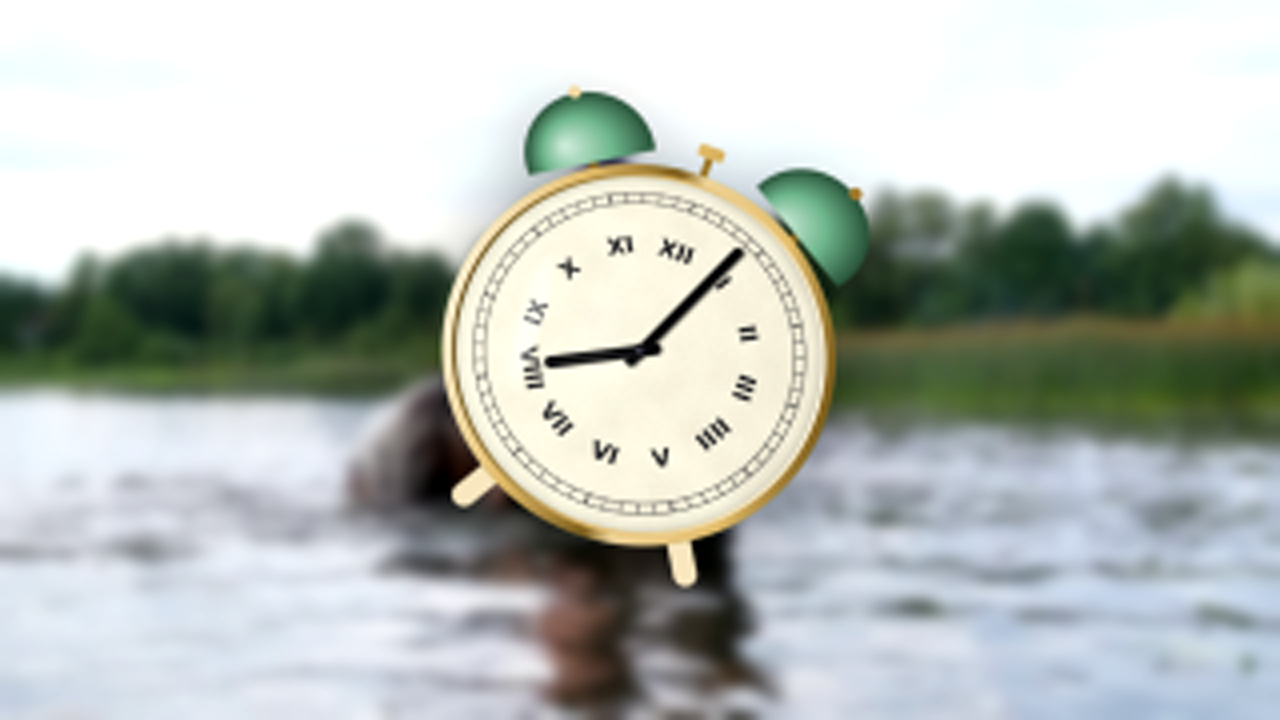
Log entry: {"hour": 8, "minute": 4}
